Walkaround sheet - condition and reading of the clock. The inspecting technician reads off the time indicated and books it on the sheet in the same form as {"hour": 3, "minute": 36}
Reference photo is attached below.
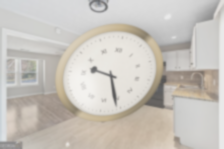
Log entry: {"hour": 9, "minute": 26}
